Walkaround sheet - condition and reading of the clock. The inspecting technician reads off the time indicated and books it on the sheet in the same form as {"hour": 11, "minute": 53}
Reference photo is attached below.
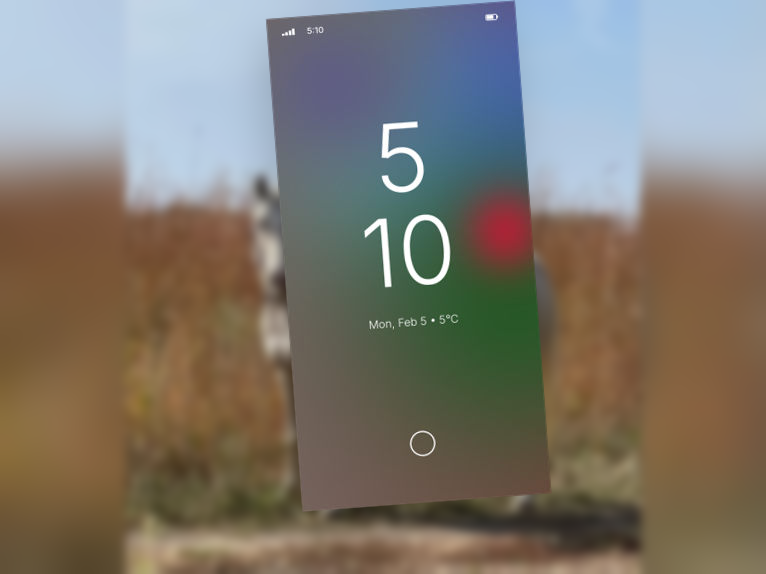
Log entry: {"hour": 5, "minute": 10}
